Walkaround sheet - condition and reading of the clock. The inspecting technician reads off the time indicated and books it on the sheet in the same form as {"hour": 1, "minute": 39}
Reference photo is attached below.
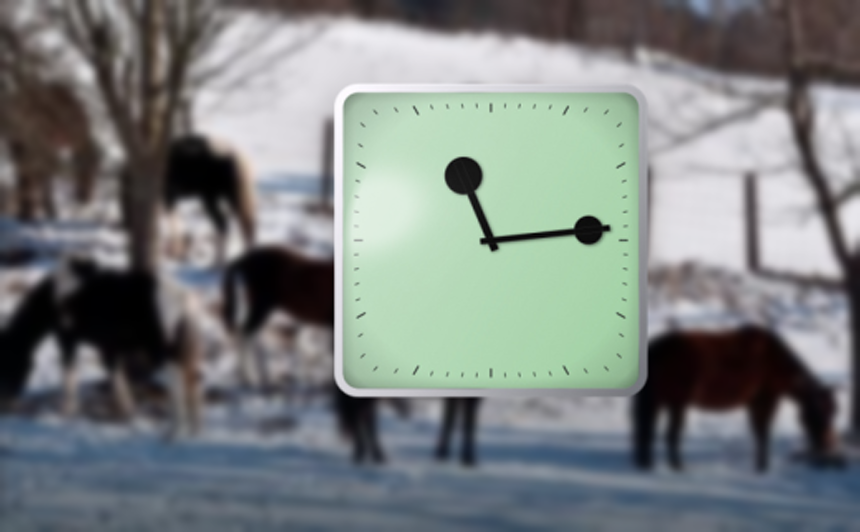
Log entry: {"hour": 11, "minute": 14}
